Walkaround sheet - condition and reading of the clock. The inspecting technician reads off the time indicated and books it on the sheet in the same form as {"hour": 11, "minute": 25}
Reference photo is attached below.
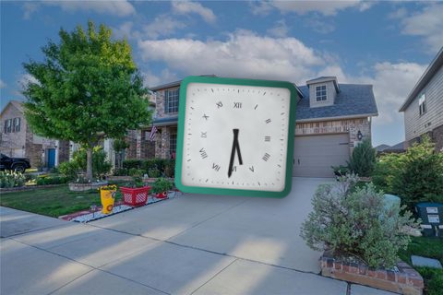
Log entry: {"hour": 5, "minute": 31}
